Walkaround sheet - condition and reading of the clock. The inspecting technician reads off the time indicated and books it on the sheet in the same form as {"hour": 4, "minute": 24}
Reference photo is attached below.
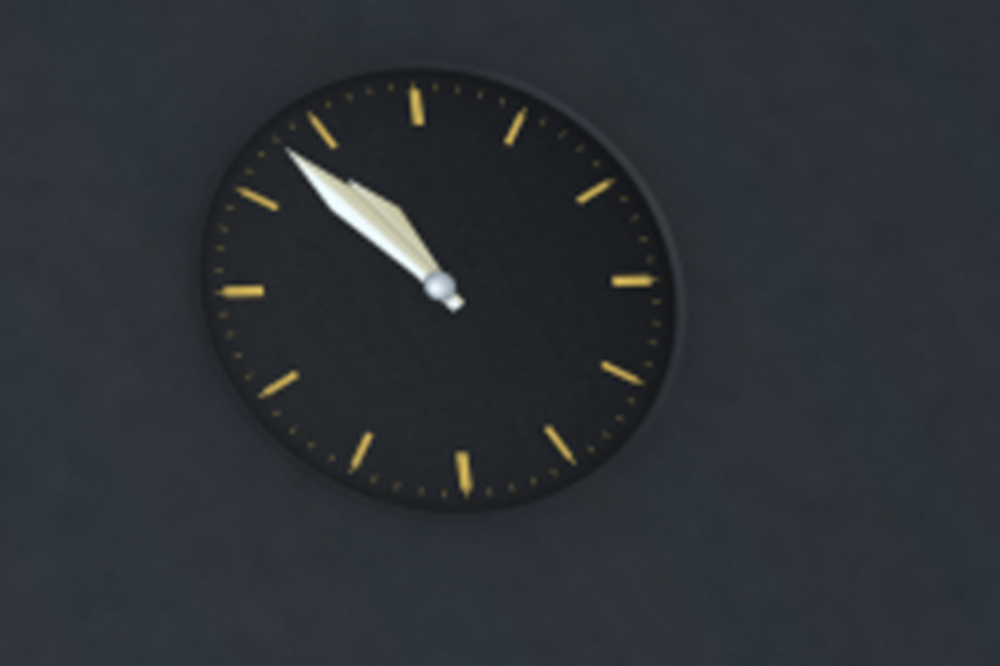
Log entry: {"hour": 10, "minute": 53}
